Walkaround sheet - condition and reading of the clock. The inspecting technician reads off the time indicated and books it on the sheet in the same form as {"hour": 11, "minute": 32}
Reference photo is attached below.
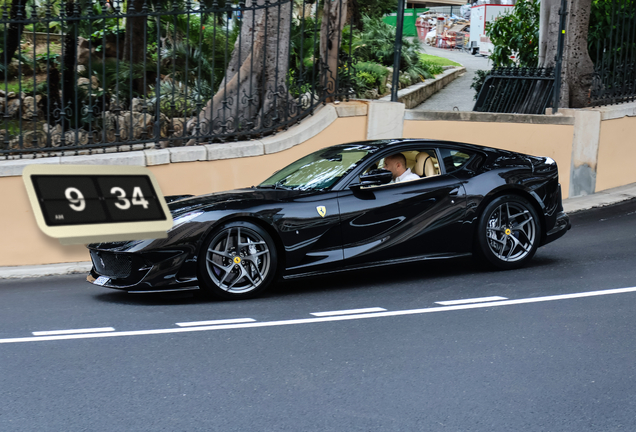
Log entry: {"hour": 9, "minute": 34}
